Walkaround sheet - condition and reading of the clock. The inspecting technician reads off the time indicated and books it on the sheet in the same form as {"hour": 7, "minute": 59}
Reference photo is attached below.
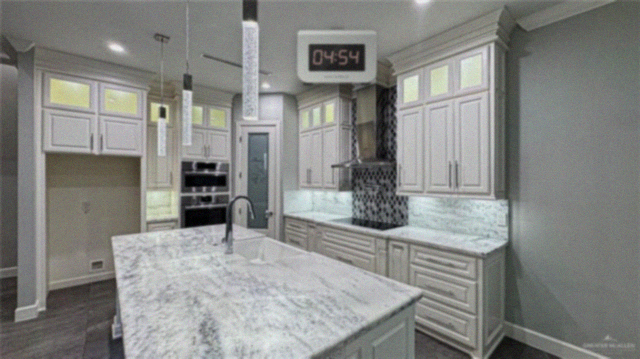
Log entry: {"hour": 4, "minute": 54}
